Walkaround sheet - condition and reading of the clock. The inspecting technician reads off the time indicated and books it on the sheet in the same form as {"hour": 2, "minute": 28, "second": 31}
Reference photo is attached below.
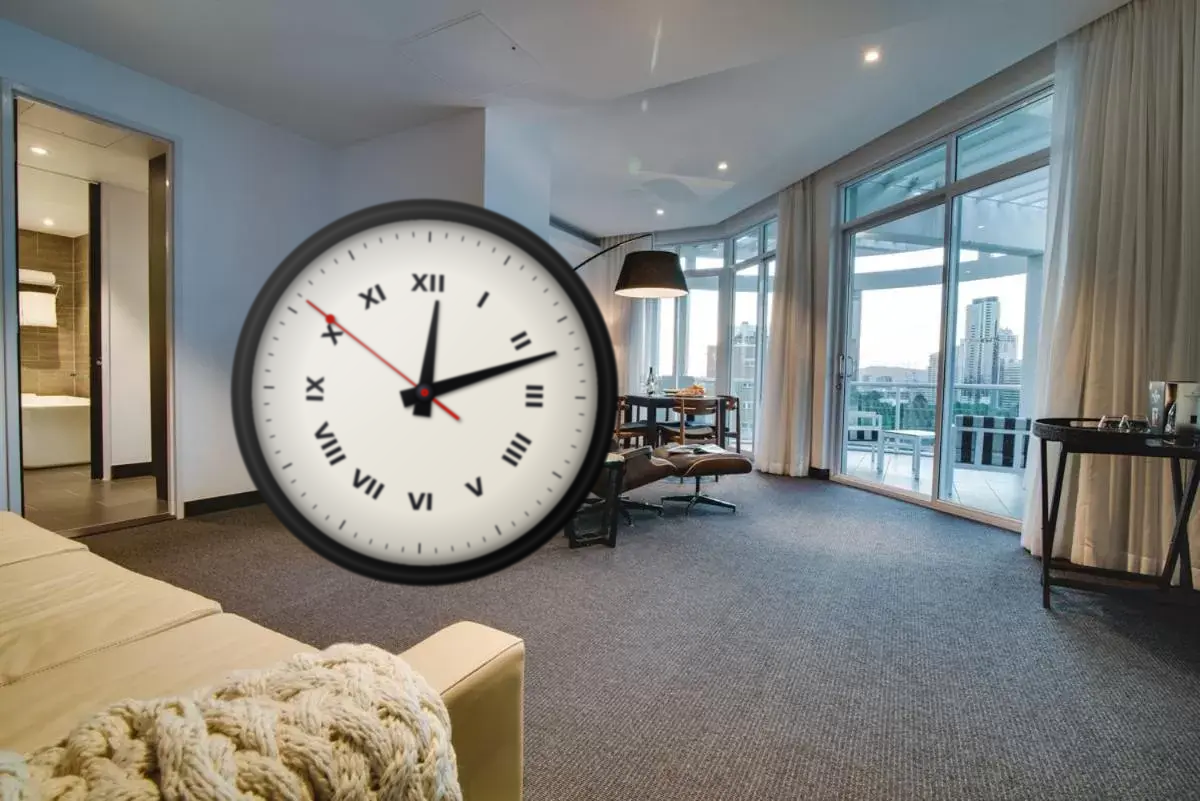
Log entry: {"hour": 12, "minute": 11, "second": 51}
